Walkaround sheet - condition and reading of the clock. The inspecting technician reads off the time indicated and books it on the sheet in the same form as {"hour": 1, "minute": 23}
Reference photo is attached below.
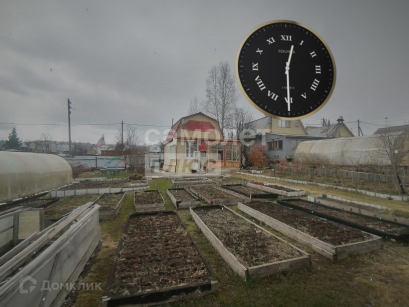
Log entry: {"hour": 12, "minute": 30}
